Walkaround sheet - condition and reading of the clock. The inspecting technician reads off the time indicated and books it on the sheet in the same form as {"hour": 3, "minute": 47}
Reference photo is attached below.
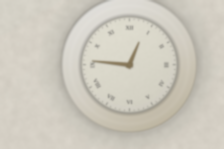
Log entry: {"hour": 12, "minute": 46}
